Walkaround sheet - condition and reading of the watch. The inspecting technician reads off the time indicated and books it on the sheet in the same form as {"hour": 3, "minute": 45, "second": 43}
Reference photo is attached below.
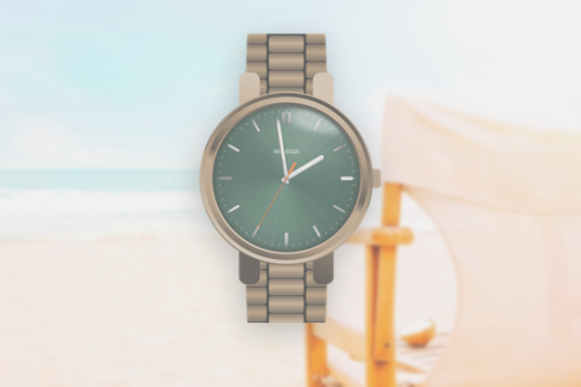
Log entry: {"hour": 1, "minute": 58, "second": 35}
